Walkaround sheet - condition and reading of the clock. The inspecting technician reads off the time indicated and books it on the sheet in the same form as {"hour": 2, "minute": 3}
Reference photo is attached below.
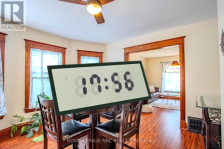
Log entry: {"hour": 17, "minute": 56}
